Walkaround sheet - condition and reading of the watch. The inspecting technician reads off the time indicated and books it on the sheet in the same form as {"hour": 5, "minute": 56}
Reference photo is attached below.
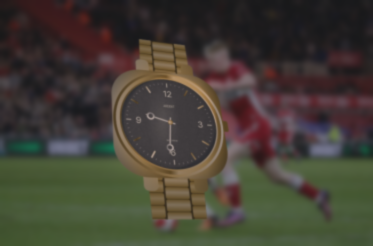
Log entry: {"hour": 9, "minute": 31}
